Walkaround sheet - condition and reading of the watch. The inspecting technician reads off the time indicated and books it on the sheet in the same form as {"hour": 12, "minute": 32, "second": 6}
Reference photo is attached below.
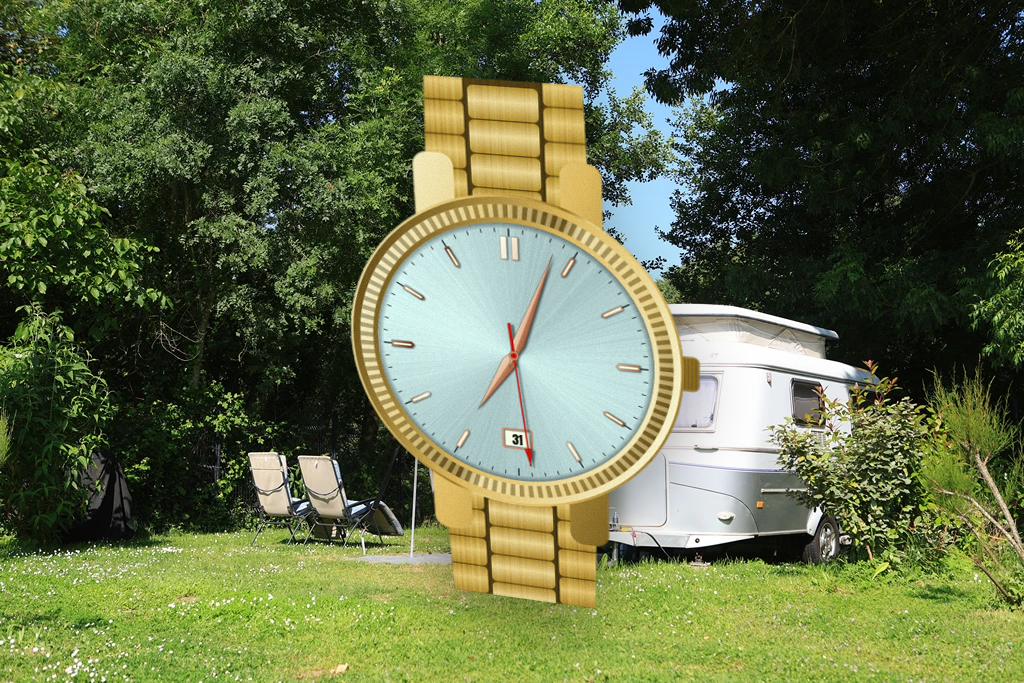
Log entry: {"hour": 7, "minute": 3, "second": 29}
